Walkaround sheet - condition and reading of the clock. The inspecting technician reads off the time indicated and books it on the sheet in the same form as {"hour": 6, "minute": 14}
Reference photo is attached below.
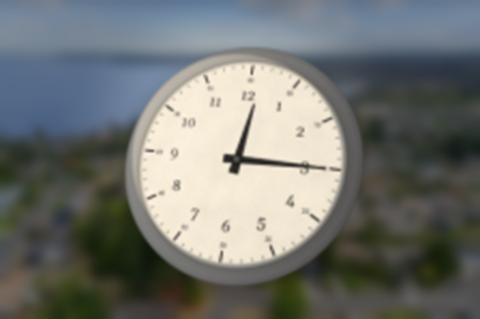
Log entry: {"hour": 12, "minute": 15}
